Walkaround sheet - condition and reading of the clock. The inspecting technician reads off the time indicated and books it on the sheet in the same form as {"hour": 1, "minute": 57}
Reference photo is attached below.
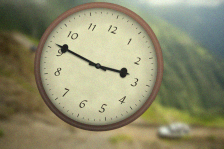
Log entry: {"hour": 2, "minute": 46}
